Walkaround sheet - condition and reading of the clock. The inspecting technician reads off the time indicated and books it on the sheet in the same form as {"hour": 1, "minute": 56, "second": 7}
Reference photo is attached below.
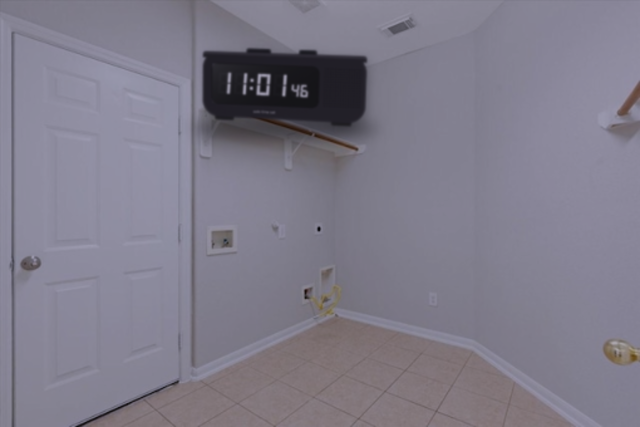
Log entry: {"hour": 11, "minute": 1, "second": 46}
